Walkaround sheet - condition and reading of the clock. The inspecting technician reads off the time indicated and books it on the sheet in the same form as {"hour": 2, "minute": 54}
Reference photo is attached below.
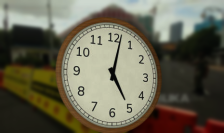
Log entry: {"hour": 5, "minute": 2}
